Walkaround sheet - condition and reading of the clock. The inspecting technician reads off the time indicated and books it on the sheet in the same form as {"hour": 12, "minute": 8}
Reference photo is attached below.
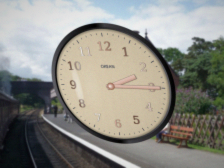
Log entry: {"hour": 2, "minute": 15}
